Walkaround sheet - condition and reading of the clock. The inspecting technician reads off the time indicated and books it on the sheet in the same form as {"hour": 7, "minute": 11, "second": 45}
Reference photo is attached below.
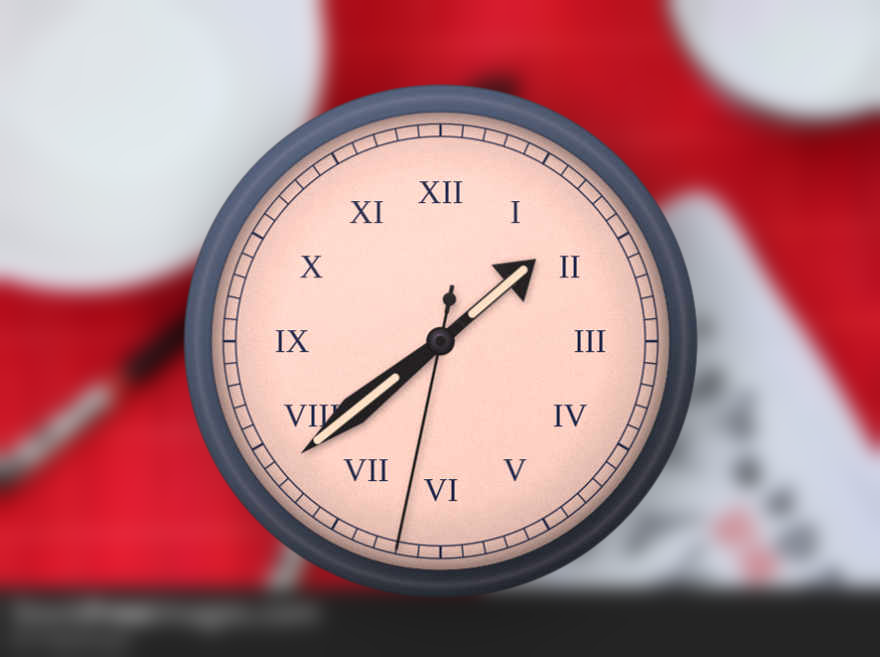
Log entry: {"hour": 1, "minute": 38, "second": 32}
